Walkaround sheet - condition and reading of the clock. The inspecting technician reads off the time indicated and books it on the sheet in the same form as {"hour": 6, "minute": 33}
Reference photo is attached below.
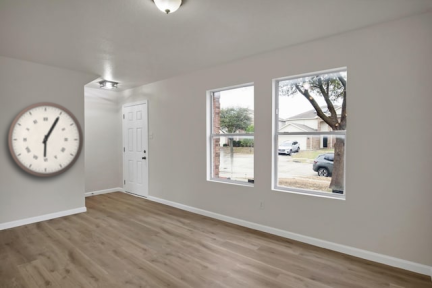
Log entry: {"hour": 6, "minute": 5}
